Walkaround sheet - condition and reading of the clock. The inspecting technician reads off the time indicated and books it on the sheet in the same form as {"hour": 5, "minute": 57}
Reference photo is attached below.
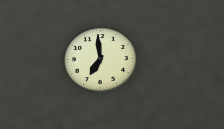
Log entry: {"hour": 6, "minute": 59}
